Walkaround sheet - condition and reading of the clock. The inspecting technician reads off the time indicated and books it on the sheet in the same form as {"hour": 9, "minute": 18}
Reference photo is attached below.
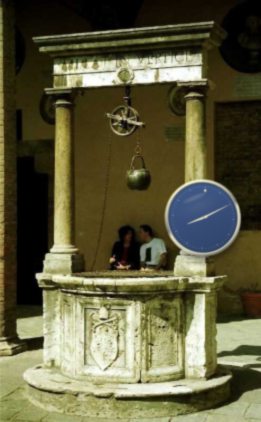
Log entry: {"hour": 8, "minute": 10}
